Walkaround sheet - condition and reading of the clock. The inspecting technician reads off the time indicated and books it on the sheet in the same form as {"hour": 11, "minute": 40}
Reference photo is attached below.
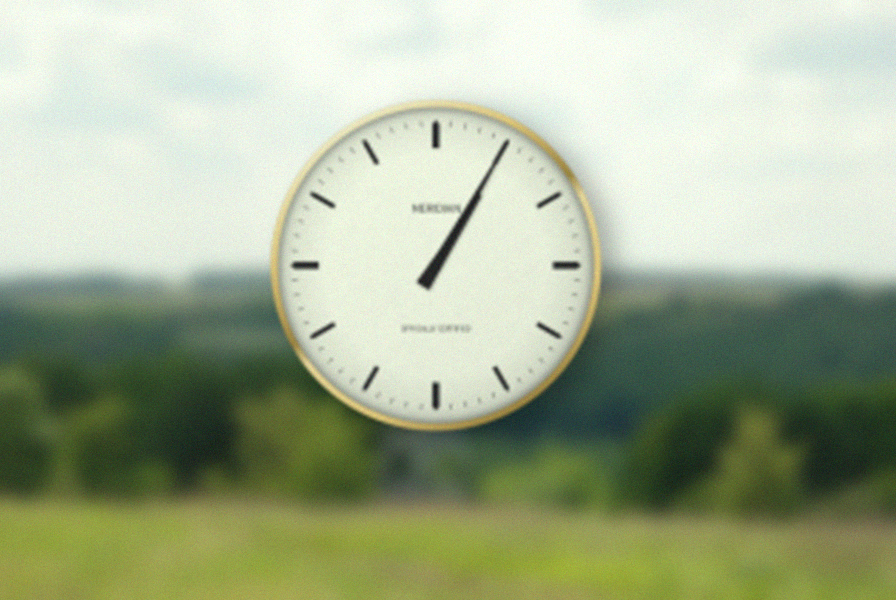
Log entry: {"hour": 1, "minute": 5}
